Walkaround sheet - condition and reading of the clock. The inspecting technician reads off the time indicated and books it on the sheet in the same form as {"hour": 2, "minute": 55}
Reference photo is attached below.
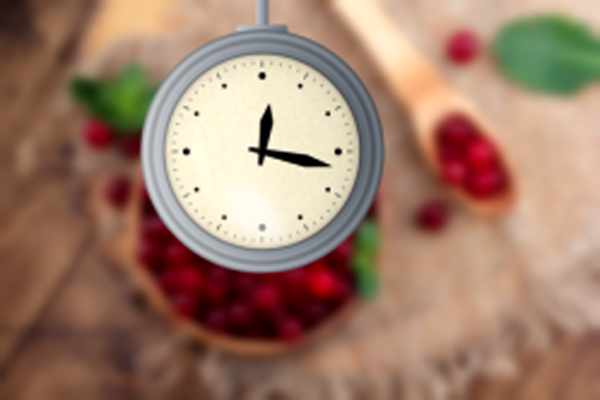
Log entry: {"hour": 12, "minute": 17}
